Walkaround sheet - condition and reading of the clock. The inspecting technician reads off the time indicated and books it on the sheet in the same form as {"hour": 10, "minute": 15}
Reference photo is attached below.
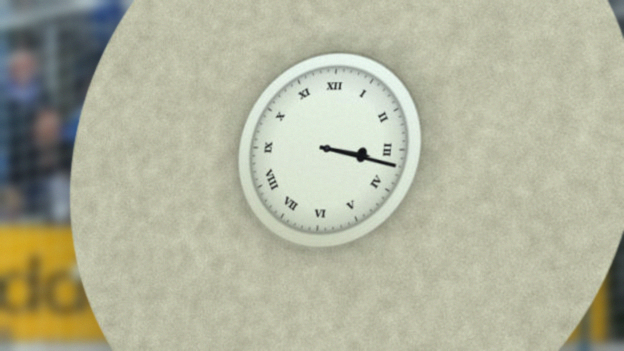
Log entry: {"hour": 3, "minute": 17}
